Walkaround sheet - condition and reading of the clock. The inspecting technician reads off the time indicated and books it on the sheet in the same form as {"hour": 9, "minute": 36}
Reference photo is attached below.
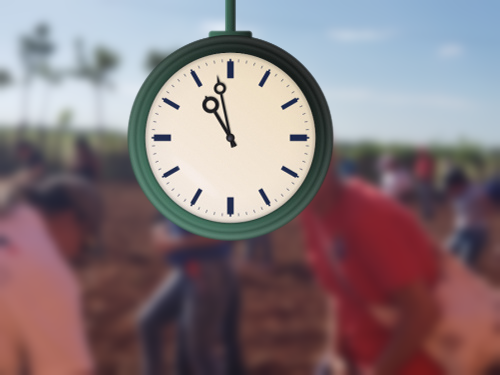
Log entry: {"hour": 10, "minute": 58}
